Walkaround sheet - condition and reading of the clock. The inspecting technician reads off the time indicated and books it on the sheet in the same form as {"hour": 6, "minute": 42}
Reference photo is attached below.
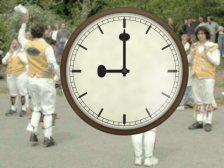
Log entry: {"hour": 9, "minute": 0}
